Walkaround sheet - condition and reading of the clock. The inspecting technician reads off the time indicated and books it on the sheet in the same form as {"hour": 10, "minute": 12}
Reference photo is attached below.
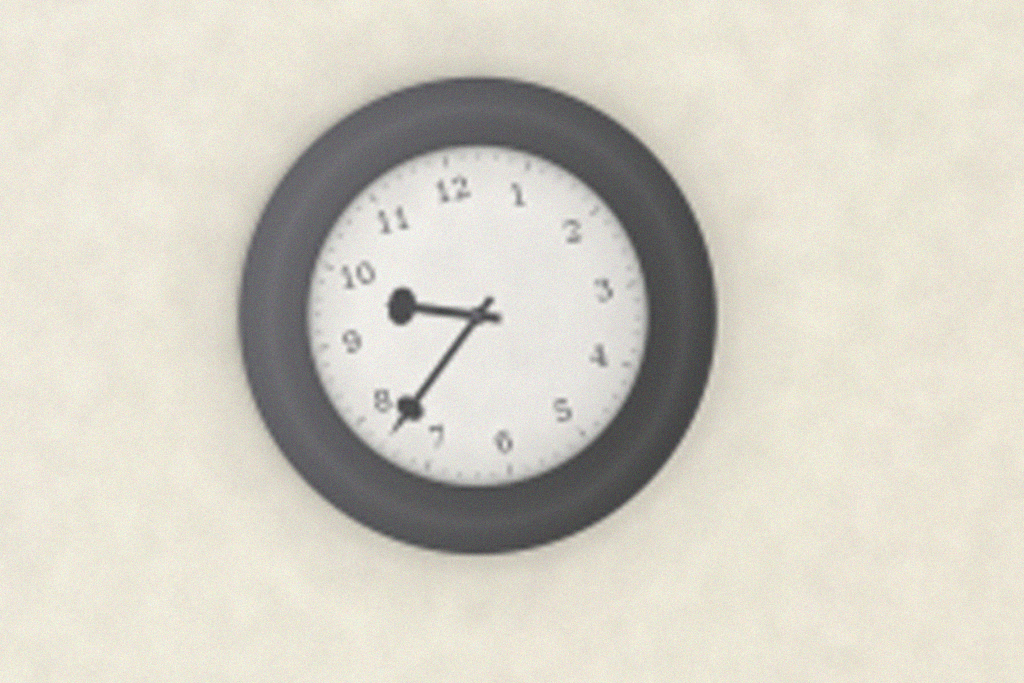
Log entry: {"hour": 9, "minute": 38}
